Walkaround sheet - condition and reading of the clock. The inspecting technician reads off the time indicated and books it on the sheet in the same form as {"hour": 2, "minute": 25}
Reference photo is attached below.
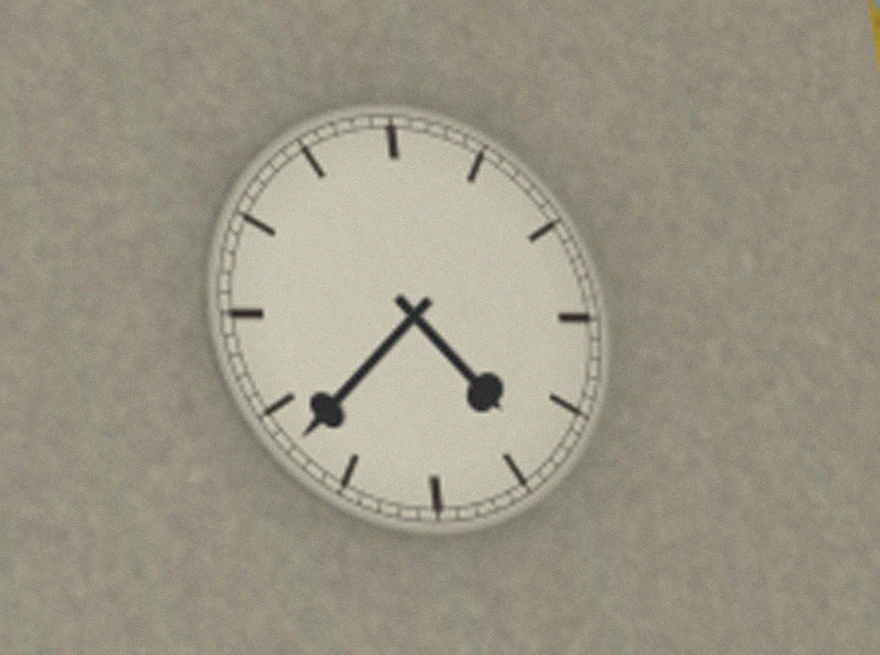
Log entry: {"hour": 4, "minute": 38}
